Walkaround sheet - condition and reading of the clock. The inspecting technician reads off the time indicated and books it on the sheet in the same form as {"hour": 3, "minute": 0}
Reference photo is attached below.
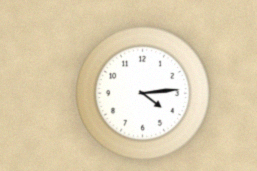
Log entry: {"hour": 4, "minute": 14}
